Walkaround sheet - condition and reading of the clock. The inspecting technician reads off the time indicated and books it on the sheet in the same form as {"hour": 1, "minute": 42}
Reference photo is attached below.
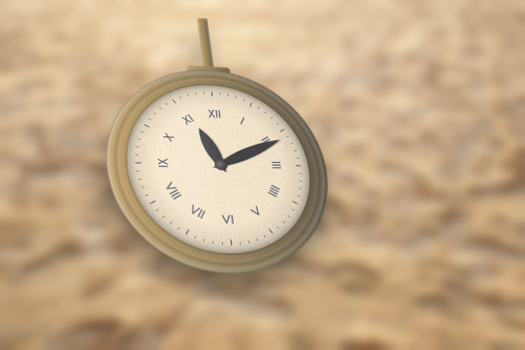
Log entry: {"hour": 11, "minute": 11}
